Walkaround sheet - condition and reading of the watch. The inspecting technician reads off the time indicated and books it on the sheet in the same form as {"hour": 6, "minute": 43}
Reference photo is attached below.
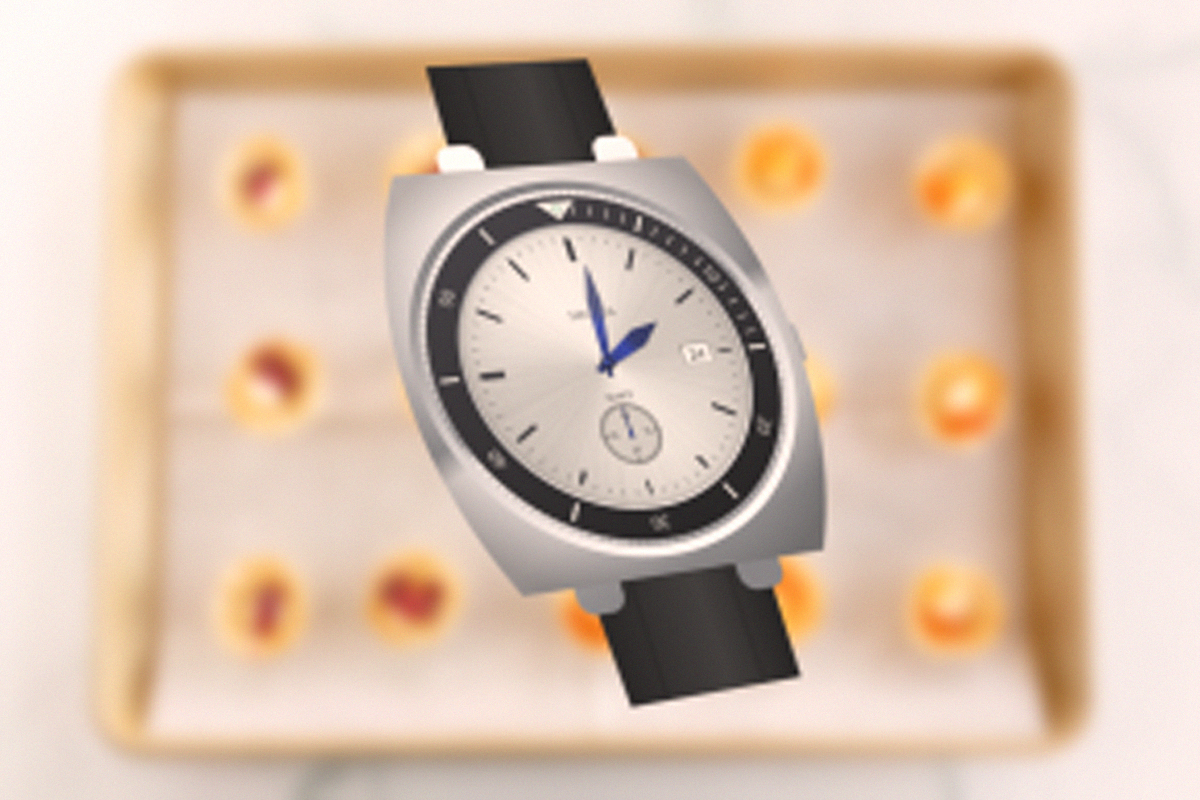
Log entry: {"hour": 2, "minute": 1}
